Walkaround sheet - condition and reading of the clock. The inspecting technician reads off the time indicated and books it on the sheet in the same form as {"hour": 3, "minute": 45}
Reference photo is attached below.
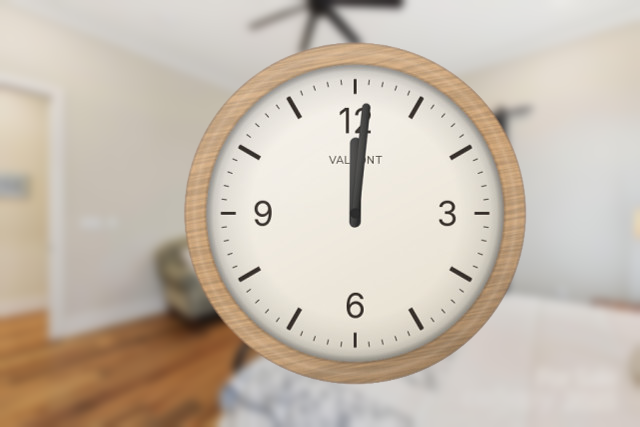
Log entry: {"hour": 12, "minute": 1}
